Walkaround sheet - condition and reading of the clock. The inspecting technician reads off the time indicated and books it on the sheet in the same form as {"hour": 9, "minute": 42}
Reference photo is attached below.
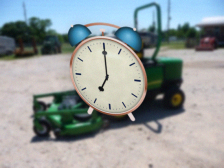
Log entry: {"hour": 7, "minute": 0}
